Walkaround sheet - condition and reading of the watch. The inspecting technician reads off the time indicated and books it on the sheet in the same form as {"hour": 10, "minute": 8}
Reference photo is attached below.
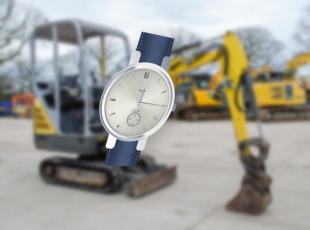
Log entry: {"hour": 12, "minute": 15}
